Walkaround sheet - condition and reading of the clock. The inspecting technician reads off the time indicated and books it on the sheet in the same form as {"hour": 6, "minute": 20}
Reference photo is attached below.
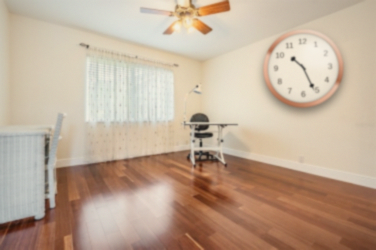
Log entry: {"hour": 10, "minute": 26}
